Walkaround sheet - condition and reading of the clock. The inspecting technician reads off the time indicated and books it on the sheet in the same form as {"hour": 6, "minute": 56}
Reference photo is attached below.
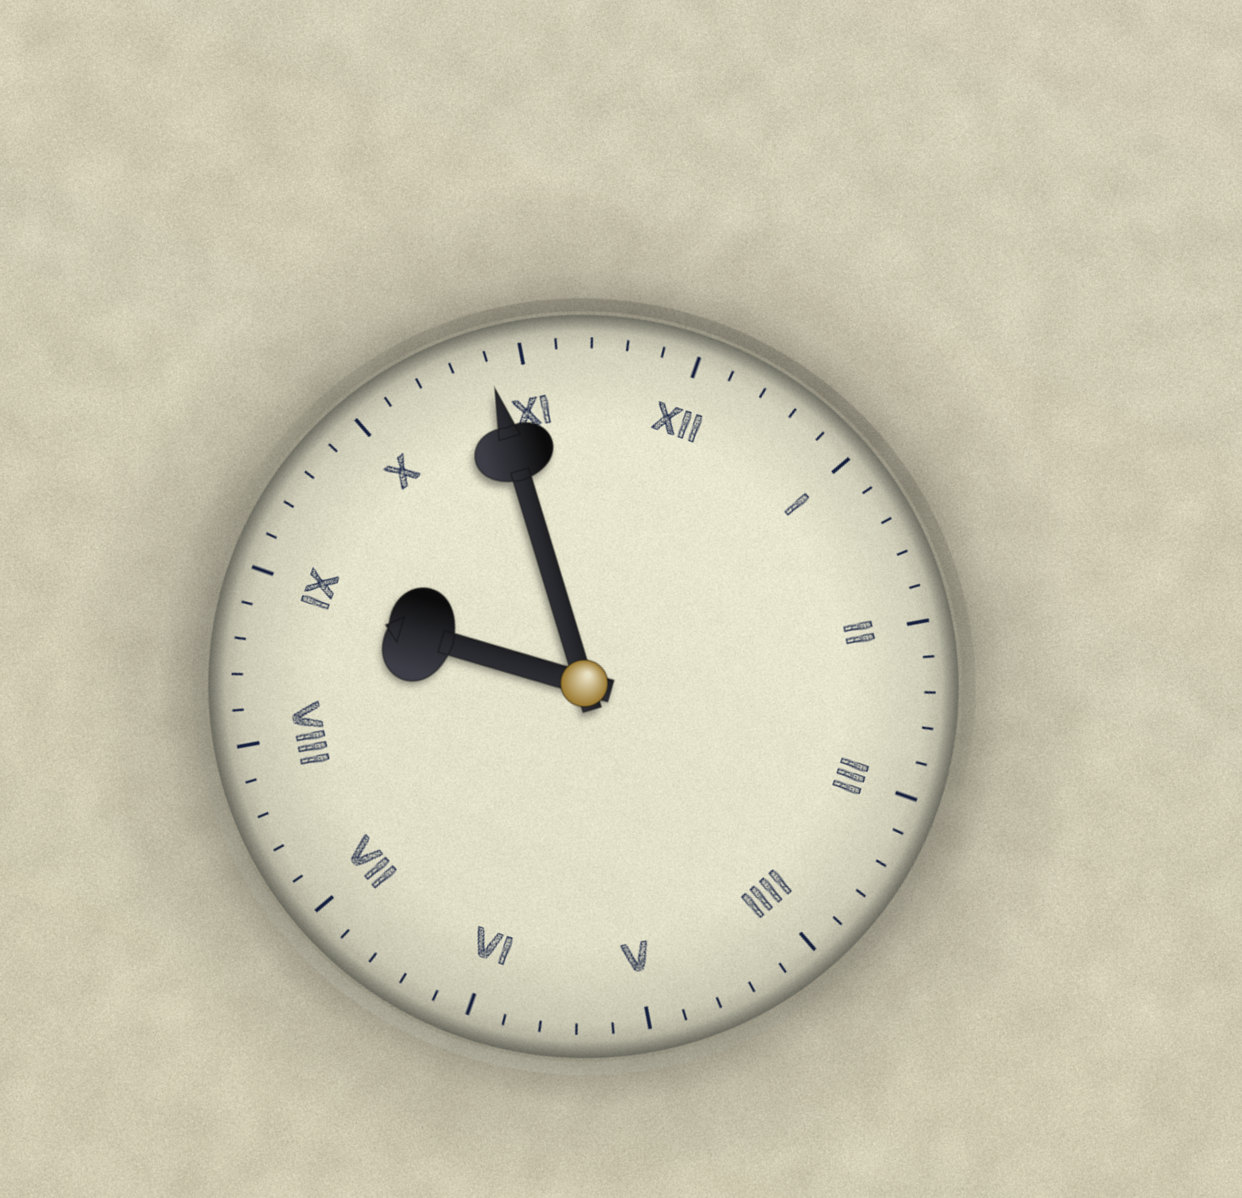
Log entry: {"hour": 8, "minute": 54}
